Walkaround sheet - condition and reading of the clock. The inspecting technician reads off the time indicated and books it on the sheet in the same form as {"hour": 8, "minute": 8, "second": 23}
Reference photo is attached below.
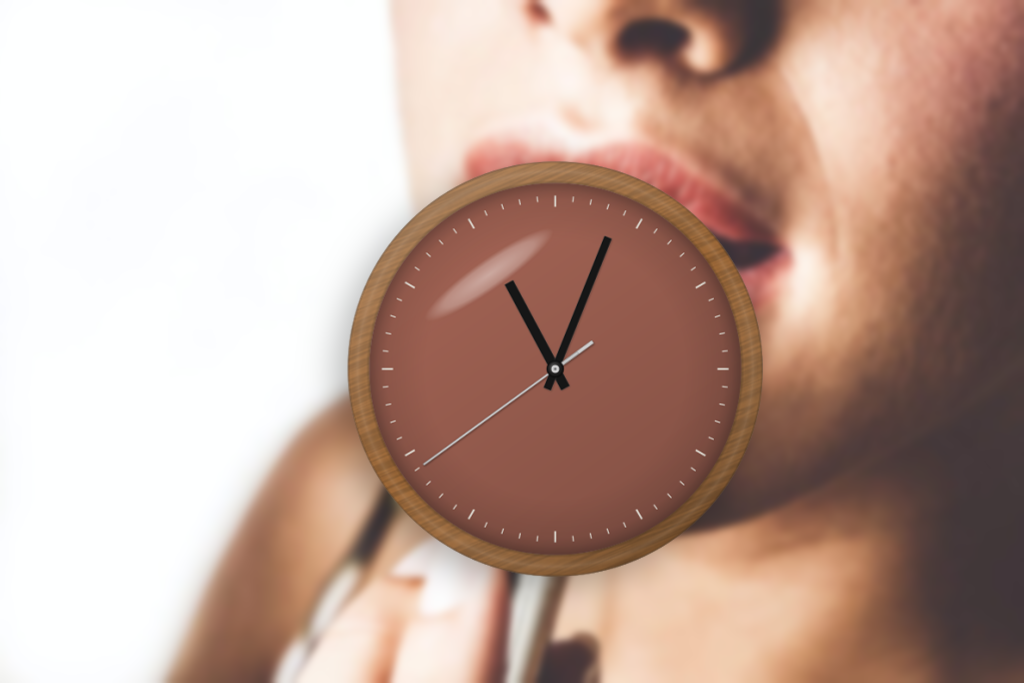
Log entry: {"hour": 11, "minute": 3, "second": 39}
